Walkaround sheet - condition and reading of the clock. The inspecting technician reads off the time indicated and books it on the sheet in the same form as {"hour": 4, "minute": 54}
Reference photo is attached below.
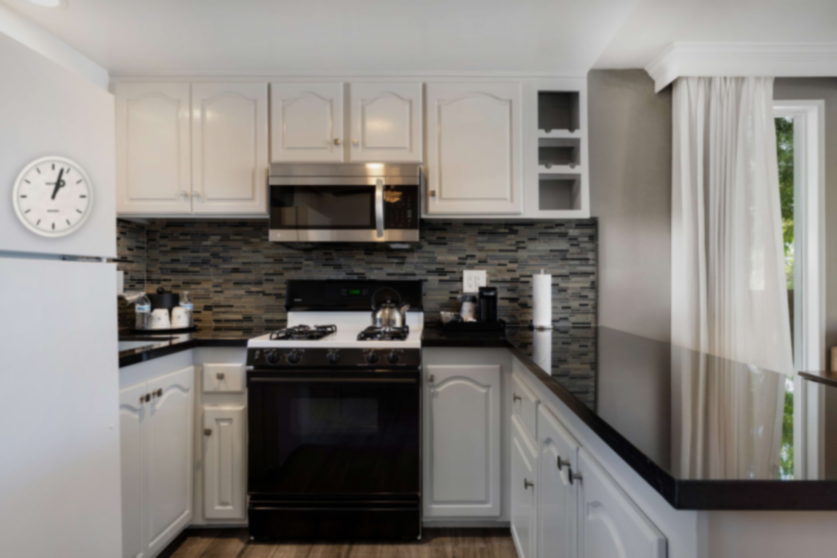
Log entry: {"hour": 1, "minute": 3}
